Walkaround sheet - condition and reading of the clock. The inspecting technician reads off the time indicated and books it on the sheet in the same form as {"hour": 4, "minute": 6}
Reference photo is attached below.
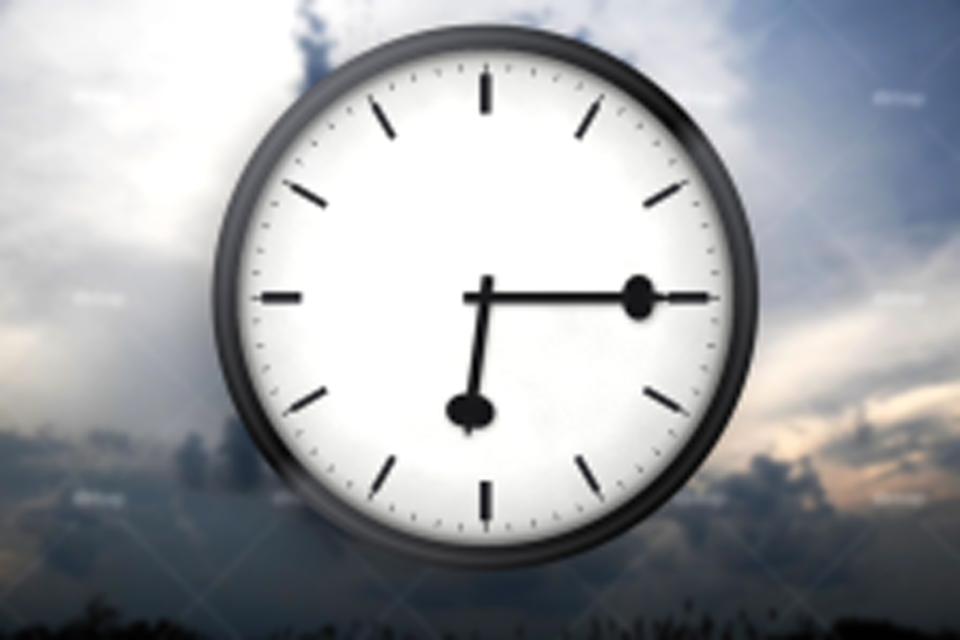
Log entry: {"hour": 6, "minute": 15}
